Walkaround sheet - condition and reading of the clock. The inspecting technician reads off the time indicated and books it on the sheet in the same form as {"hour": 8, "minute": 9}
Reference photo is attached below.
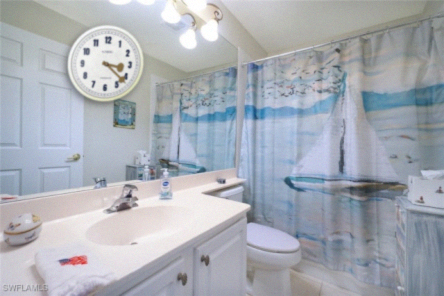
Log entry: {"hour": 3, "minute": 22}
